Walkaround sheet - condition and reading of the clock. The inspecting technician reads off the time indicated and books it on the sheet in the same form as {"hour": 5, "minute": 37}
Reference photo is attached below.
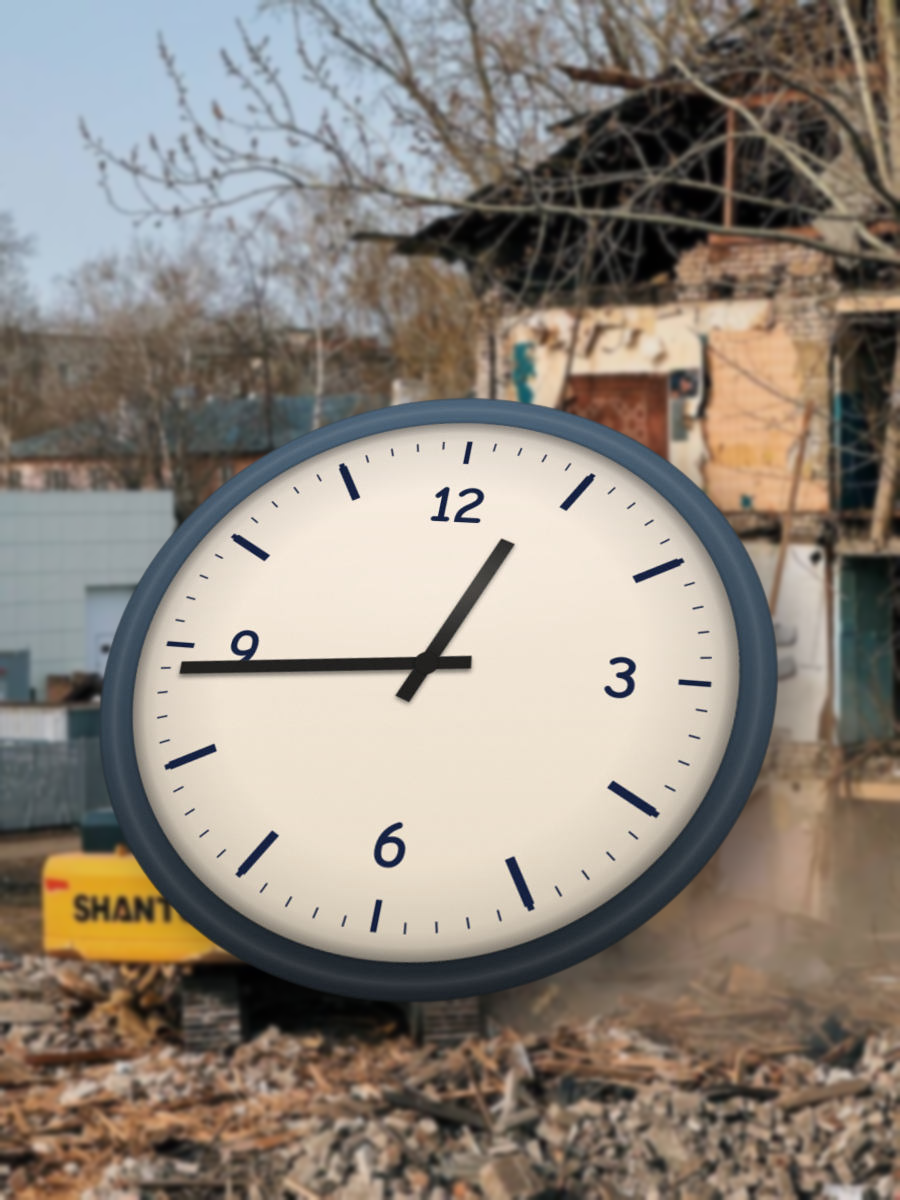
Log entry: {"hour": 12, "minute": 44}
